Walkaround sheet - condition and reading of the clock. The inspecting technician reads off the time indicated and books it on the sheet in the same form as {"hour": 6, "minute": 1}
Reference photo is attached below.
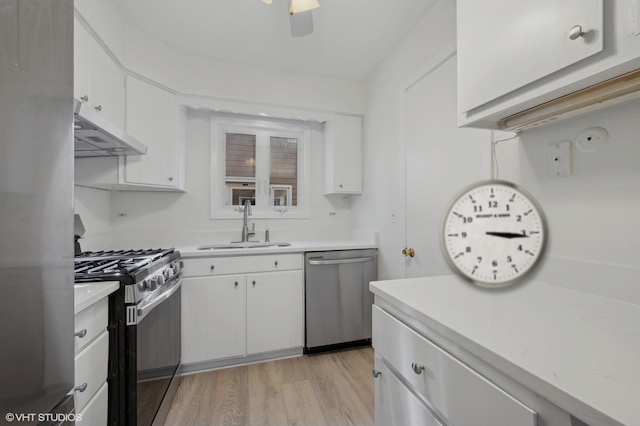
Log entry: {"hour": 3, "minute": 16}
